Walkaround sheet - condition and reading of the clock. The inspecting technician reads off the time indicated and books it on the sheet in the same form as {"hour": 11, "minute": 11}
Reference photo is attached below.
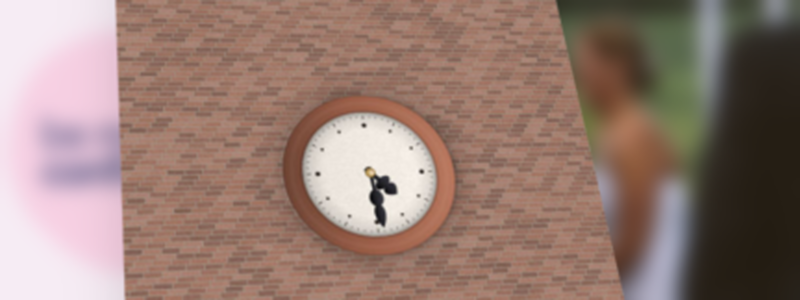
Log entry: {"hour": 4, "minute": 29}
